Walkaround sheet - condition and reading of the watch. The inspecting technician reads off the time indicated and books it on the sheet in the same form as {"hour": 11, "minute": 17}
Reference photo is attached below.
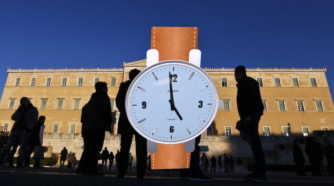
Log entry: {"hour": 4, "minute": 59}
